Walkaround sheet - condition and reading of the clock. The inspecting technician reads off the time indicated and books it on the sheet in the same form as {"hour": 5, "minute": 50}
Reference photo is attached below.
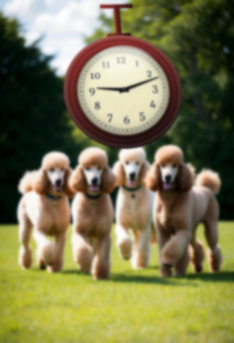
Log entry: {"hour": 9, "minute": 12}
